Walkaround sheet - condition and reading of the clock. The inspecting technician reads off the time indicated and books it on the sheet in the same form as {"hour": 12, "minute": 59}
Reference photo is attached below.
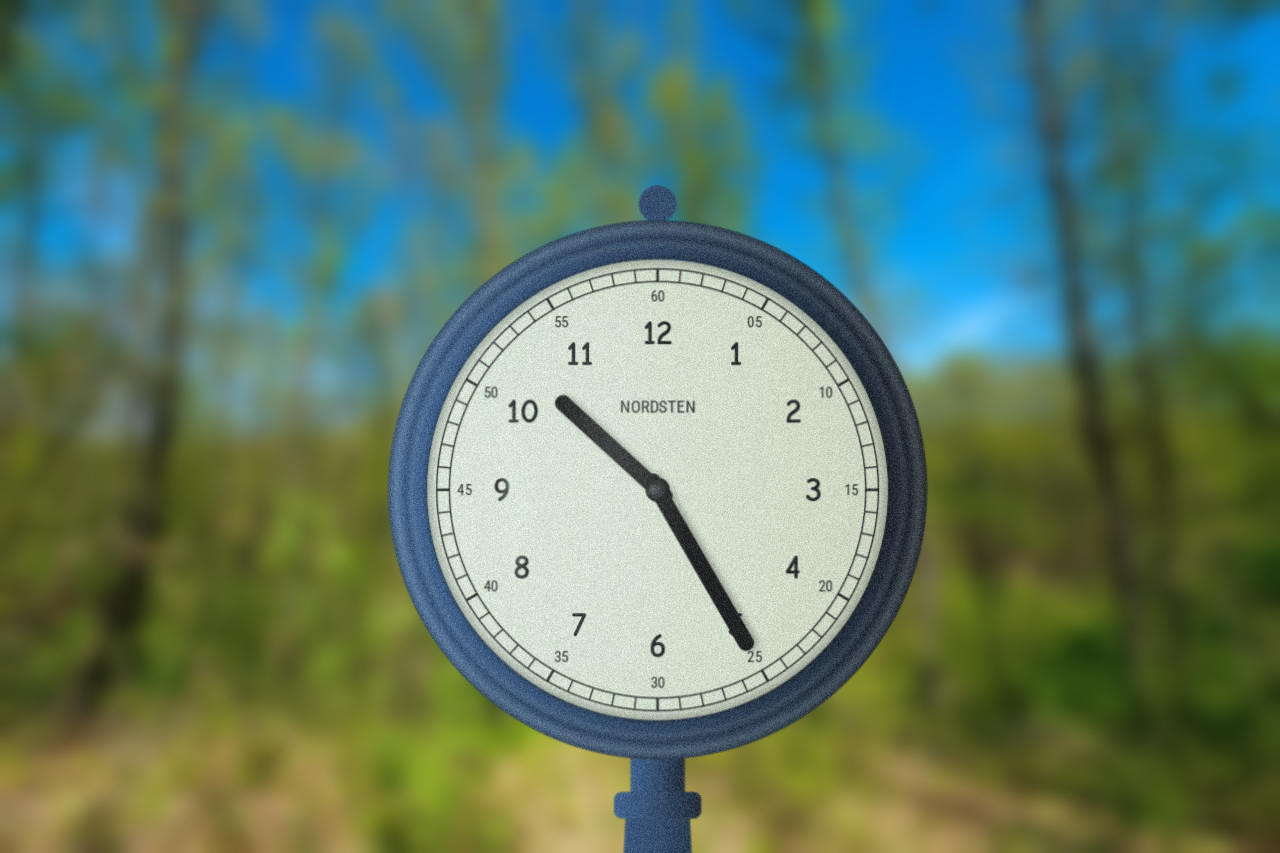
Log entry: {"hour": 10, "minute": 25}
